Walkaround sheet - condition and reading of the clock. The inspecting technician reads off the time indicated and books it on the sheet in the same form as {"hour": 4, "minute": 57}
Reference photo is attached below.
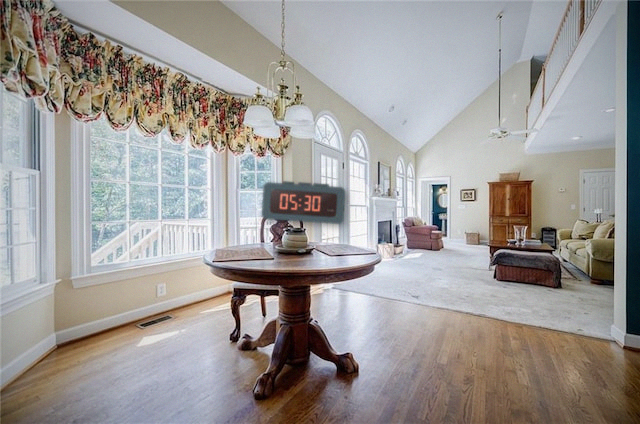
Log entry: {"hour": 5, "minute": 30}
